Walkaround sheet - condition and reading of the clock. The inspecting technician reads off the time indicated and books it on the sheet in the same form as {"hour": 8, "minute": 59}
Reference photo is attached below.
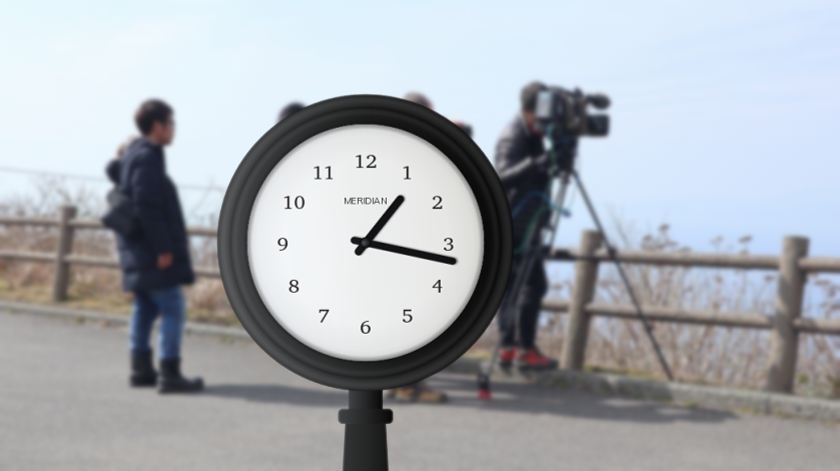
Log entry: {"hour": 1, "minute": 17}
